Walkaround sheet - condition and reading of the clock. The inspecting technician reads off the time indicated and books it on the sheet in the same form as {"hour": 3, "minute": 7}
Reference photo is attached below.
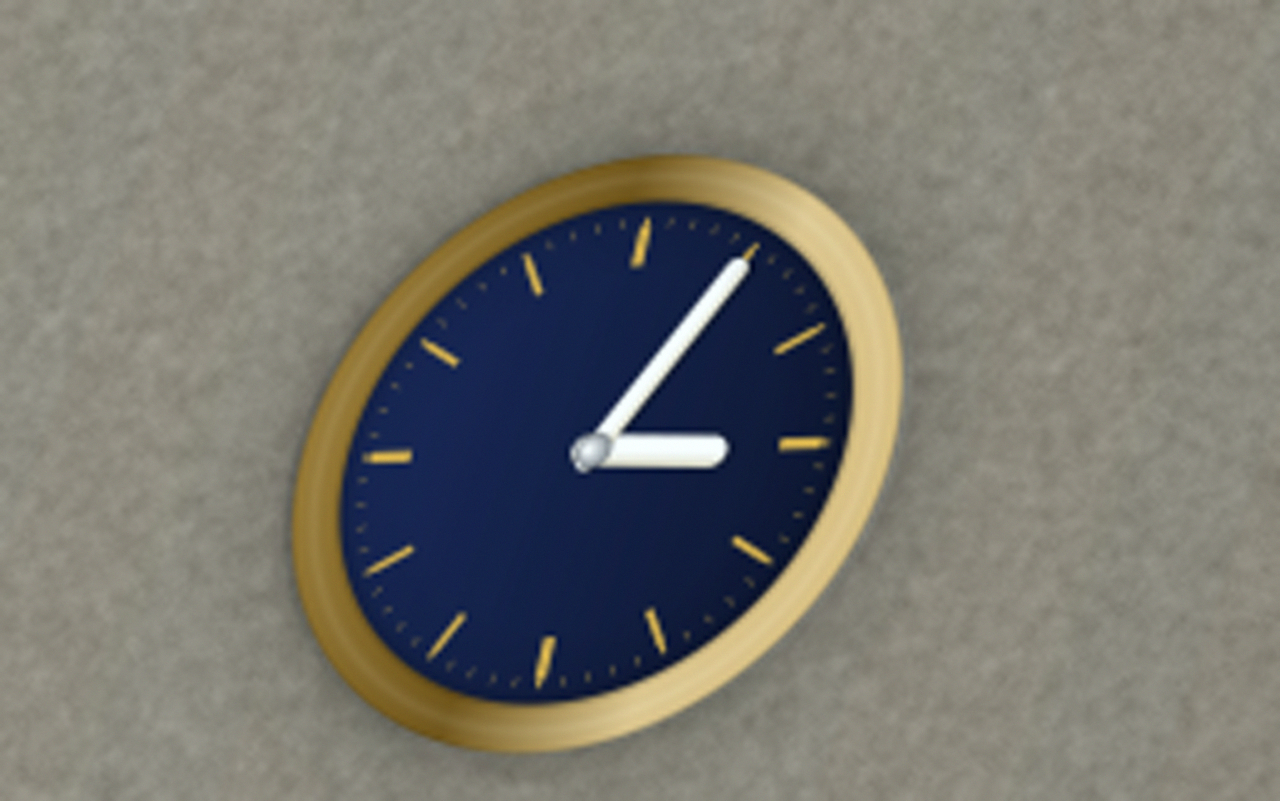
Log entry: {"hour": 3, "minute": 5}
